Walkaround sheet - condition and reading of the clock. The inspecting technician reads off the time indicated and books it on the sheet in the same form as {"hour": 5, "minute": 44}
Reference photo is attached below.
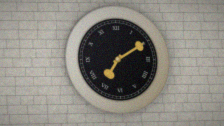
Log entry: {"hour": 7, "minute": 10}
